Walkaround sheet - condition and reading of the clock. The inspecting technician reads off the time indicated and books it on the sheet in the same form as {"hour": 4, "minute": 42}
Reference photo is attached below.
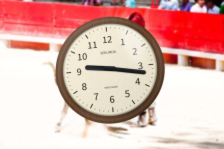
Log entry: {"hour": 9, "minute": 17}
